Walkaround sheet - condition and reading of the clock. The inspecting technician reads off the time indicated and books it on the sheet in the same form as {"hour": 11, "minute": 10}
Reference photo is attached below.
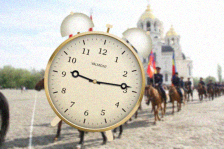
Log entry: {"hour": 9, "minute": 14}
